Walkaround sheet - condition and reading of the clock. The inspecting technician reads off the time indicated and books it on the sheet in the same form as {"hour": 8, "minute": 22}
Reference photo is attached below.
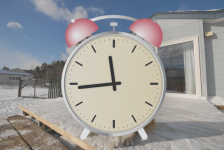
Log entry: {"hour": 11, "minute": 44}
